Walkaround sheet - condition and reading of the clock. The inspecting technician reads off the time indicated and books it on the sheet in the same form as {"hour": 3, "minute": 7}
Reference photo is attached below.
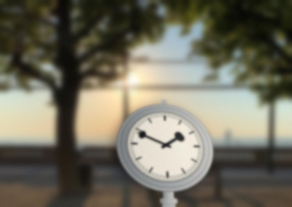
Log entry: {"hour": 1, "minute": 49}
